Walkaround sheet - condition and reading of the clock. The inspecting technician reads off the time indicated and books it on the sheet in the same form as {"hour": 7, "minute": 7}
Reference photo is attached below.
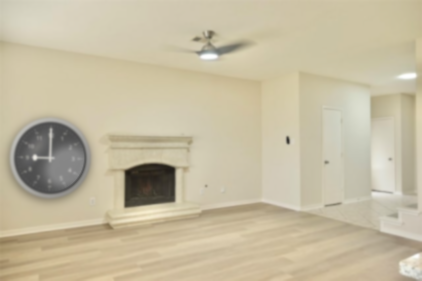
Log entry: {"hour": 9, "minute": 0}
